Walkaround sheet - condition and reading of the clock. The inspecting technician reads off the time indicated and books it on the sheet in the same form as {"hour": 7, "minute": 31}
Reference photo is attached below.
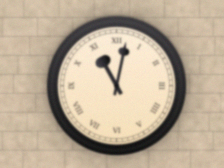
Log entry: {"hour": 11, "minute": 2}
